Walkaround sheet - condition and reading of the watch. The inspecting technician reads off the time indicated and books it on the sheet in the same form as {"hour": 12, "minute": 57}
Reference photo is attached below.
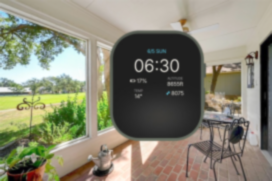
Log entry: {"hour": 6, "minute": 30}
